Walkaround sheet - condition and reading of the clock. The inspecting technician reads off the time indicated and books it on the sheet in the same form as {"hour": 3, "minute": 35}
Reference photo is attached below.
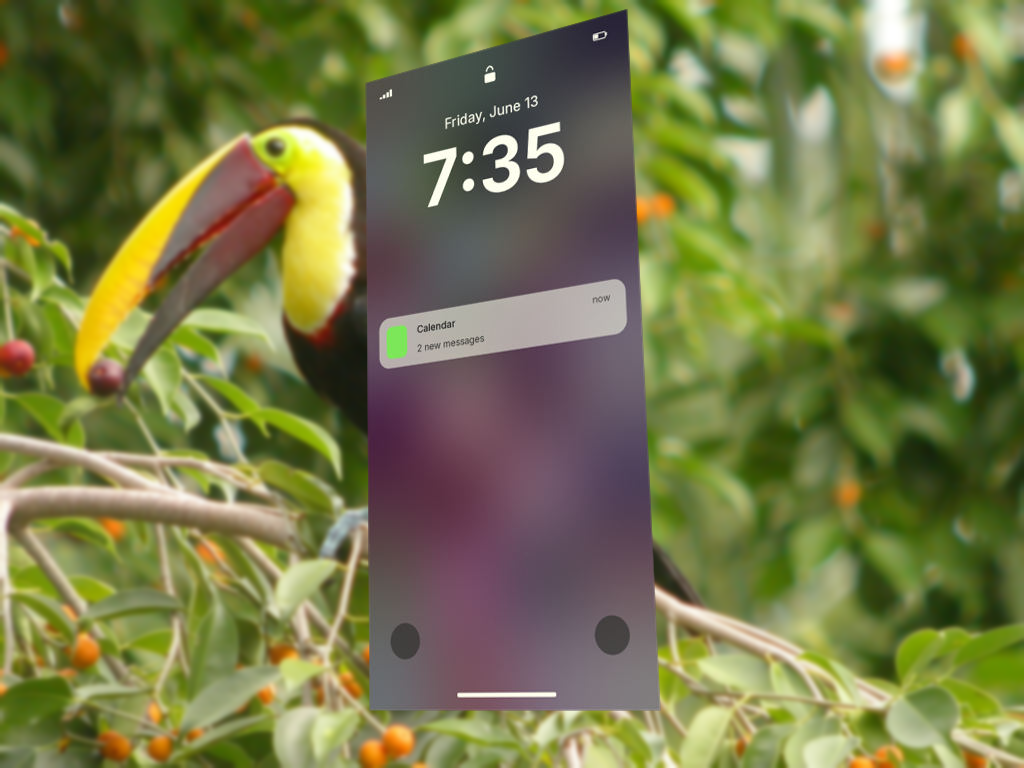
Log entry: {"hour": 7, "minute": 35}
